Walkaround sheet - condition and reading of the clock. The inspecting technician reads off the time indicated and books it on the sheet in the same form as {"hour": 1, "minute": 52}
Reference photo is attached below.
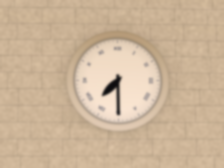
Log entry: {"hour": 7, "minute": 30}
